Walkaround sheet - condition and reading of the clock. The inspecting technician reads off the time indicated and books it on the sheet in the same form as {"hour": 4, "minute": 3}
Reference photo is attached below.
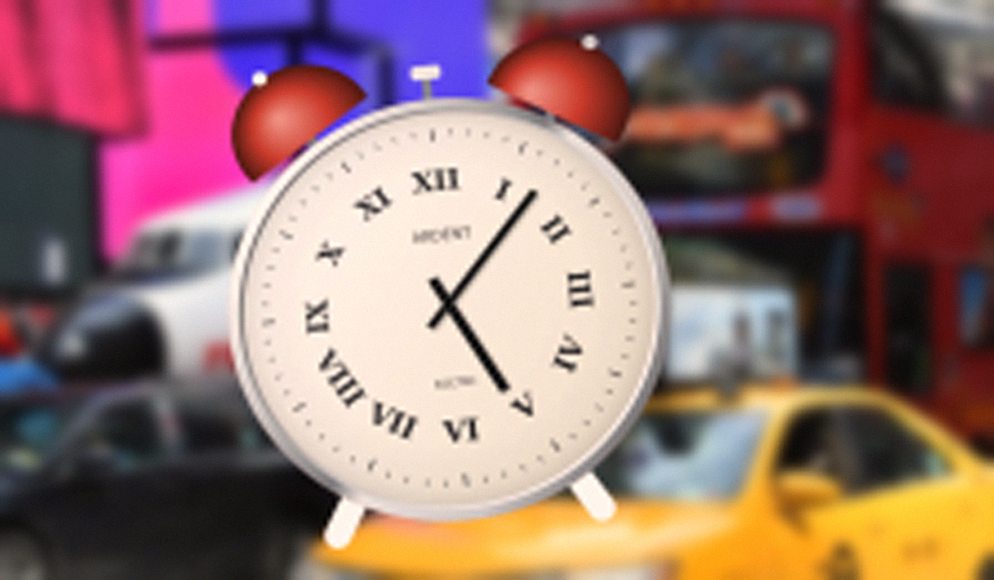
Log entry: {"hour": 5, "minute": 7}
